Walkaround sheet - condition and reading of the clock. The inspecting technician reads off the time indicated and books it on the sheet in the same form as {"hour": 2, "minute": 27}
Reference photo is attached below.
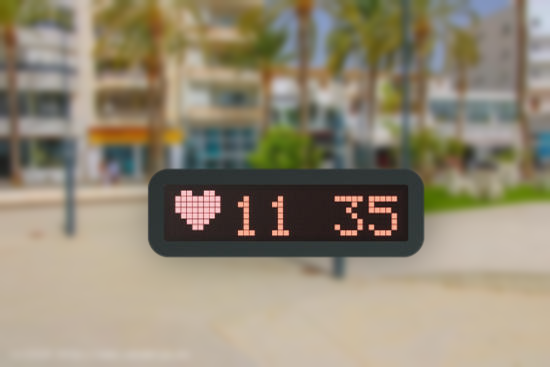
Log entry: {"hour": 11, "minute": 35}
